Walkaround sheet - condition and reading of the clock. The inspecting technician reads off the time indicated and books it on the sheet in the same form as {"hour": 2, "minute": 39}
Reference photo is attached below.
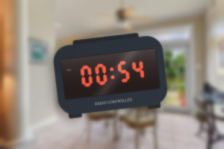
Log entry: {"hour": 0, "minute": 54}
